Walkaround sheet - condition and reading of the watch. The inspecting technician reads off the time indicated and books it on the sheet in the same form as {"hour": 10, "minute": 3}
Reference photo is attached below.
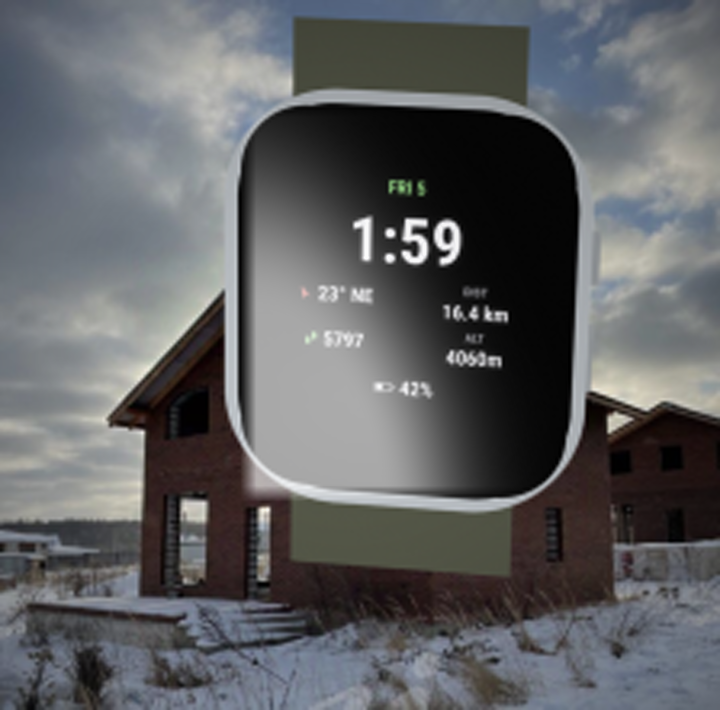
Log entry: {"hour": 1, "minute": 59}
